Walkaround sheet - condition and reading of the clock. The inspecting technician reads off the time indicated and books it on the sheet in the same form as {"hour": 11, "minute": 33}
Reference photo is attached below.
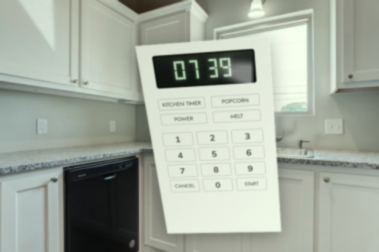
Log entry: {"hour": 7, "minute": 39}
